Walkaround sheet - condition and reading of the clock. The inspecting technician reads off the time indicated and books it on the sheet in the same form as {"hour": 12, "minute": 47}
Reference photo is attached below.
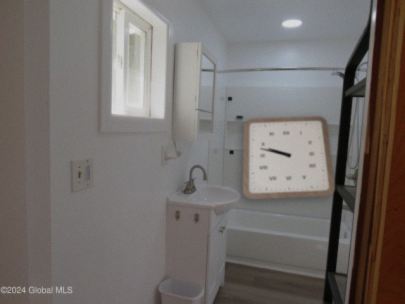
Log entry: {"hour": 9, "minute": 48}
